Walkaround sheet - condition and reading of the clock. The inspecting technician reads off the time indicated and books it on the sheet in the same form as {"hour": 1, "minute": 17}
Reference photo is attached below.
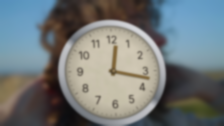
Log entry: {"hour": 12, "minute": 17}
